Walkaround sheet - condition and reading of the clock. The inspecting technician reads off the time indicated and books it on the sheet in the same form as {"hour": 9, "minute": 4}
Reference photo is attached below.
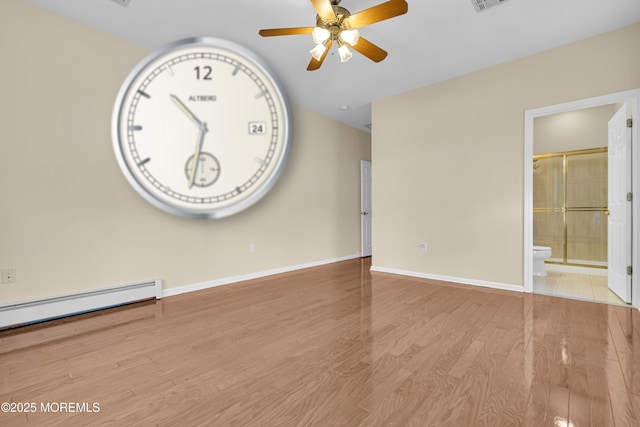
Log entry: {"hour": 10, "minute": 32}
